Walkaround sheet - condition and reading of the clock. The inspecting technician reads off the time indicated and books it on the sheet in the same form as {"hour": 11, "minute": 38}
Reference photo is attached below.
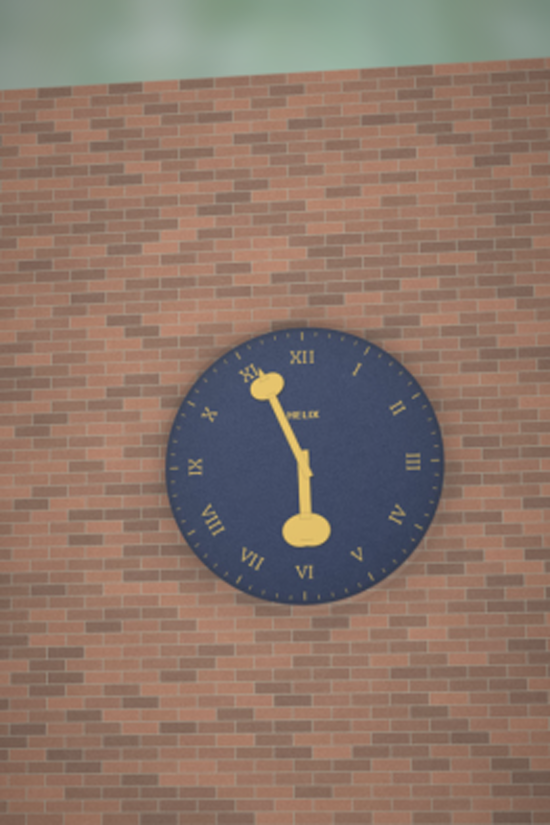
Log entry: {"hour": 5, "minute": 56}
